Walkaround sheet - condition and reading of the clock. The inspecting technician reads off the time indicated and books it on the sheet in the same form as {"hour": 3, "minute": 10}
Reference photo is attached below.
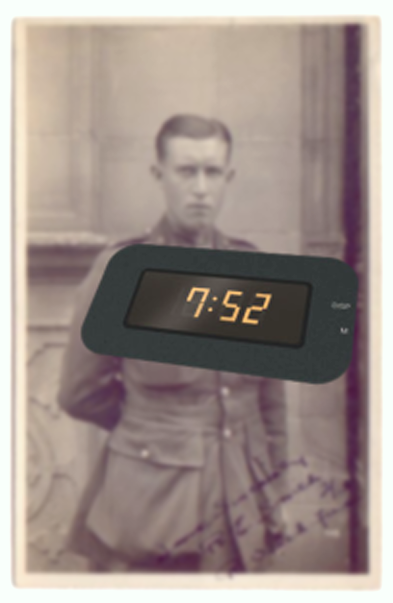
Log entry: {"hour": 7, "minute": 52}
